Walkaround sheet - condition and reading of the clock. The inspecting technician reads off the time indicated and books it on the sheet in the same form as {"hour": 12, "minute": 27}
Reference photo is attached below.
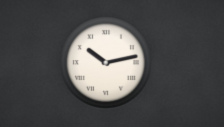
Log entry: {"hour": 10, "minute": 13}
